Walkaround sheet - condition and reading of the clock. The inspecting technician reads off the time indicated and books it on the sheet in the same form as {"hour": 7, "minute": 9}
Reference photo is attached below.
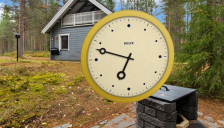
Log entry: {"hour": 6, "minute": 48}
